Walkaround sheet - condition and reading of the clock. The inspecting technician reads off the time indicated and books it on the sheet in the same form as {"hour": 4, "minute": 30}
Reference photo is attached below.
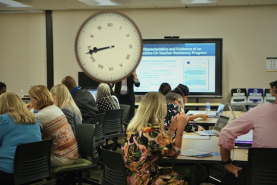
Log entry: {"hour": 8, "minute": 43}
